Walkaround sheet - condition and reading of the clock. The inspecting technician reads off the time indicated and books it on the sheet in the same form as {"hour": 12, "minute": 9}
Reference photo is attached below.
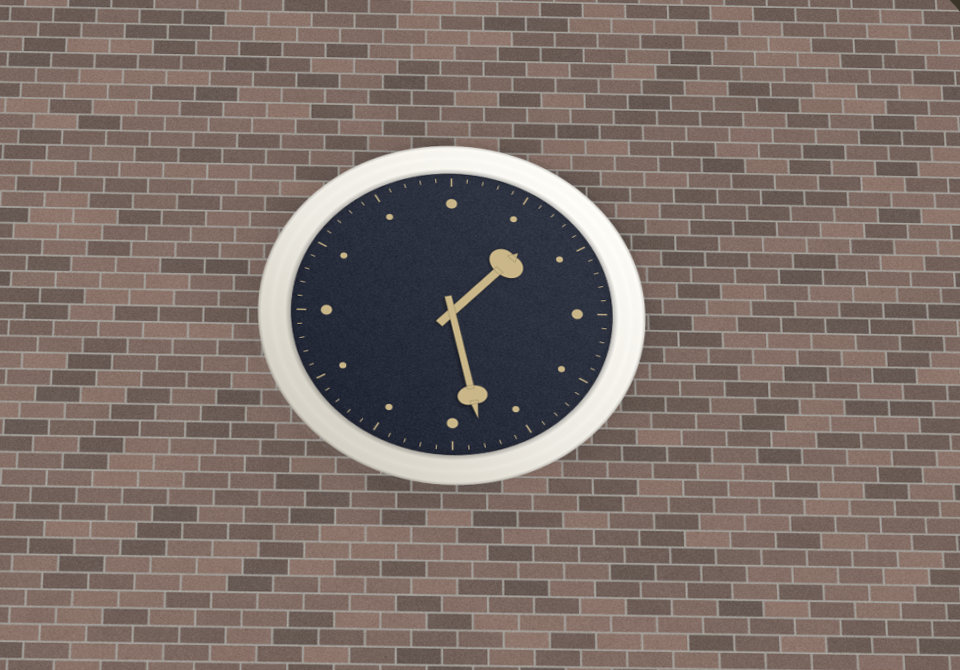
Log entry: {"hour": 1, "minute": 28}
